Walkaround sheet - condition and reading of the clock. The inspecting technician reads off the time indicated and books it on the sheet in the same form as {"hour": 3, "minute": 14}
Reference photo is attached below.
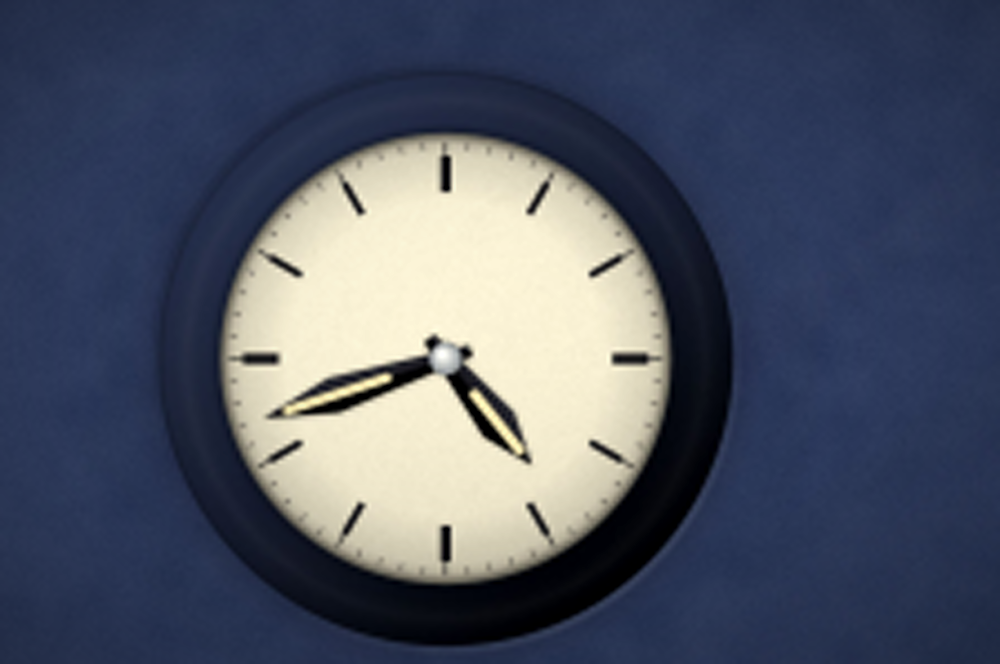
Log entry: {"hour": 4, "minute": 42}
